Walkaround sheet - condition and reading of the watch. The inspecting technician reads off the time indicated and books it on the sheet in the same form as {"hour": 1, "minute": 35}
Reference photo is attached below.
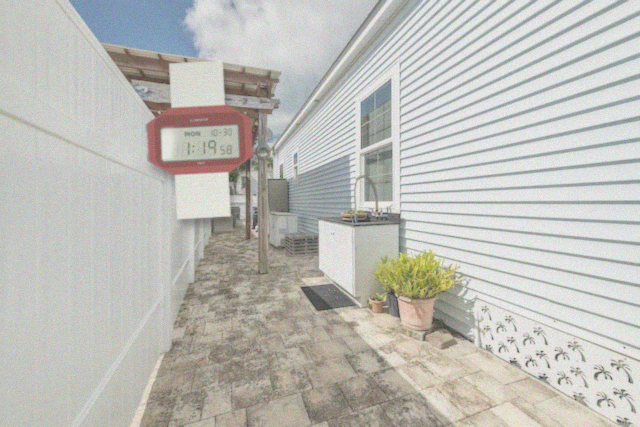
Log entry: {"hour": 1, "minute": 19}
